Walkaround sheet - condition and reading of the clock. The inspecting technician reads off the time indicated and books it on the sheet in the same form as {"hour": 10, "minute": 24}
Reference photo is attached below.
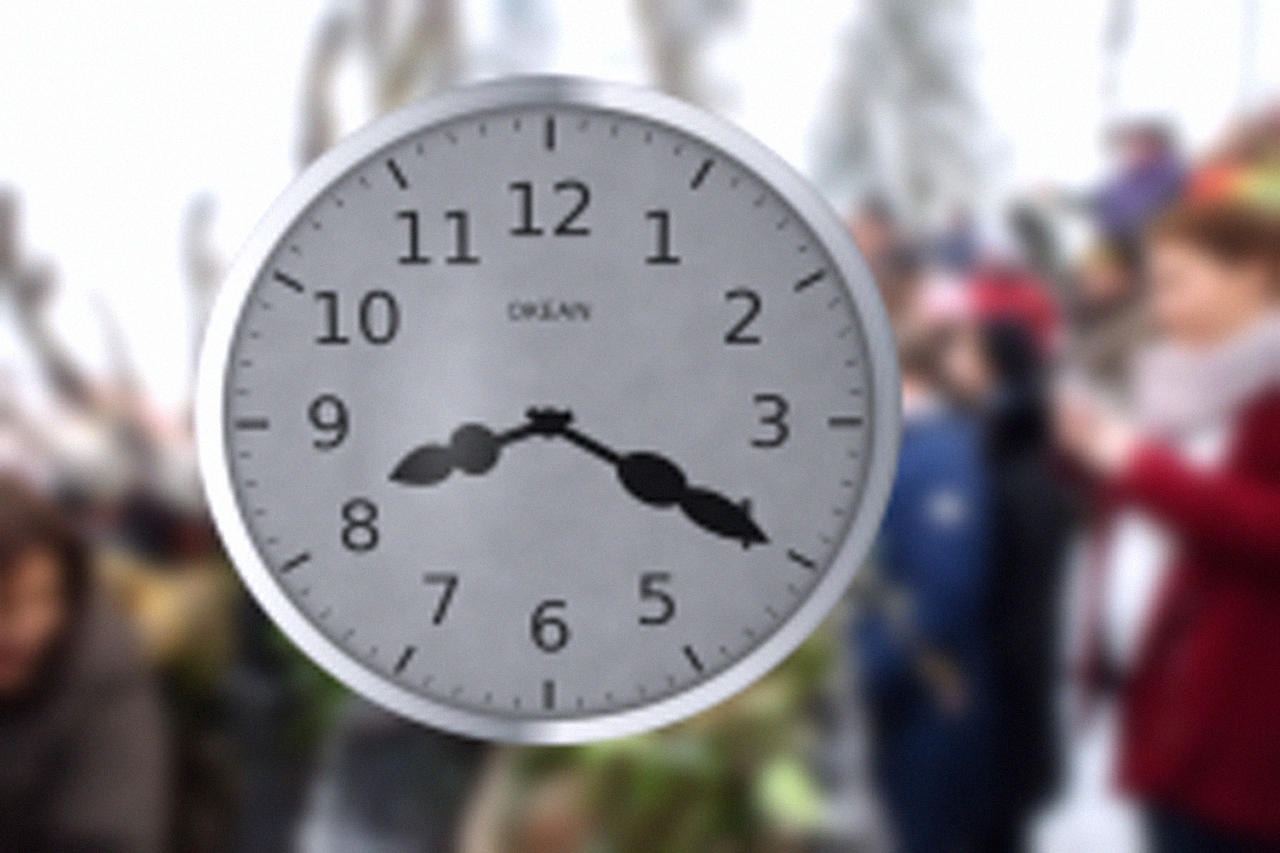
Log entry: {"hour": 8, "minute": 20}
